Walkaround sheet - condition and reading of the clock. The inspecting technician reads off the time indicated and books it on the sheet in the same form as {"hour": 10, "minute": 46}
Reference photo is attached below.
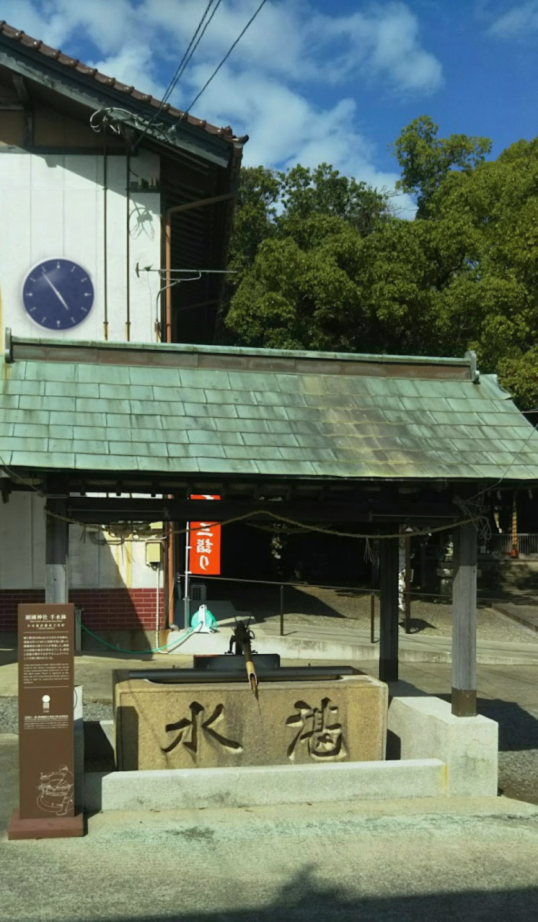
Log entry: {"hour": 4, "minute": 54}
